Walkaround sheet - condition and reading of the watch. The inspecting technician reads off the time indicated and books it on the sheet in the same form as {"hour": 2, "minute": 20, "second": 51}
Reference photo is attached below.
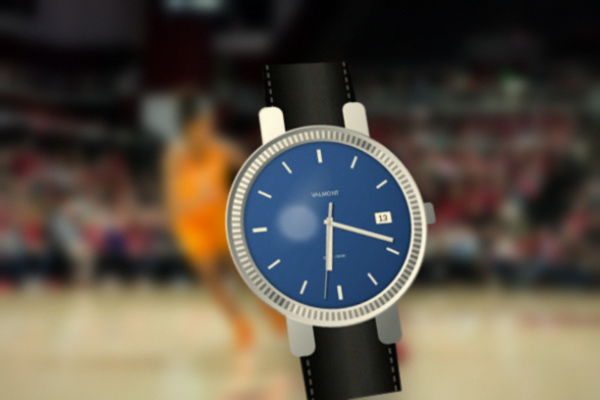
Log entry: {"hour": 6, "minute": 18, "second": 32}
